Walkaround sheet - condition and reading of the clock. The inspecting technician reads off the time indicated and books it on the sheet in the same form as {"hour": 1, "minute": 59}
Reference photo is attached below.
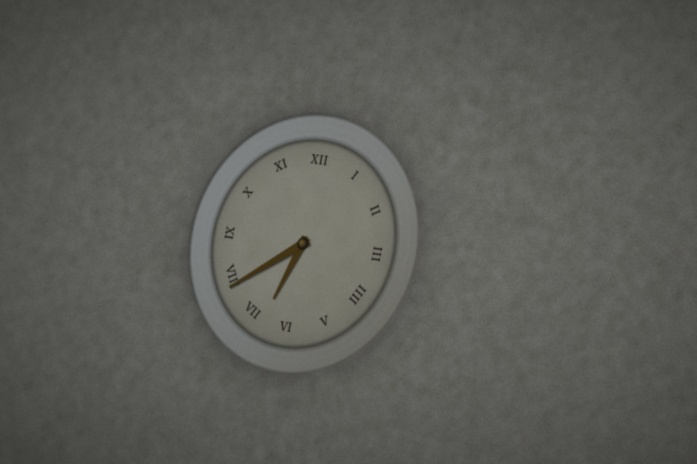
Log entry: {"hour": 6, "minute": 39}
